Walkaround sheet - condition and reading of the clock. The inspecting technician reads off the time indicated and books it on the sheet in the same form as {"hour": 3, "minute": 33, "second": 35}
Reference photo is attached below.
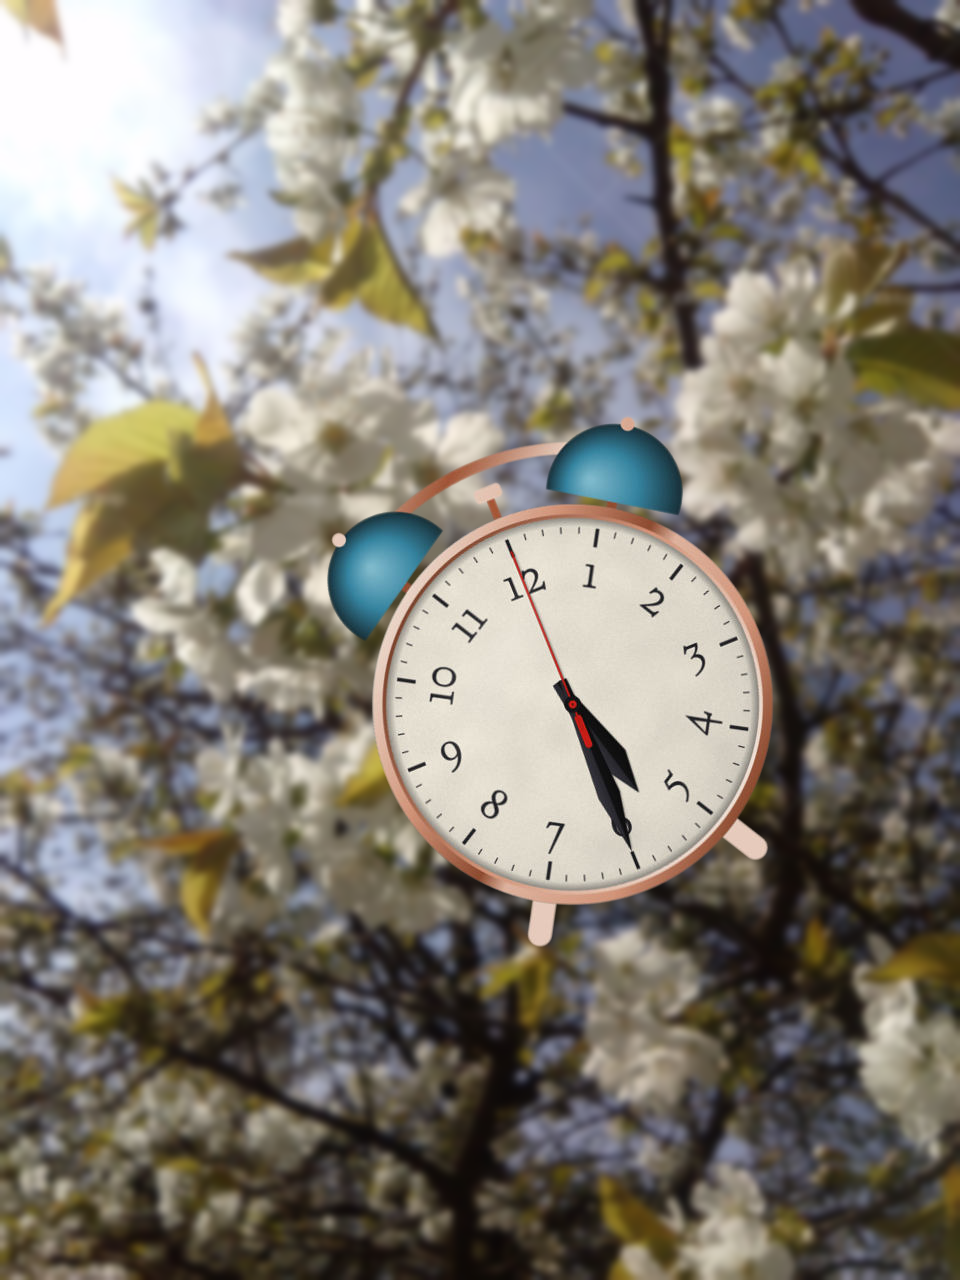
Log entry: {"hour": 5, "minute": 30, "second": 0}
